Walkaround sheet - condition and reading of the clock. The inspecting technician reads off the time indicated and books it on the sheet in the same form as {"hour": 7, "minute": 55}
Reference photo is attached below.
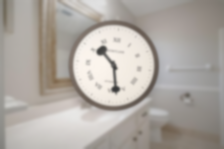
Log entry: {"hour": 10, "minute": 28}
